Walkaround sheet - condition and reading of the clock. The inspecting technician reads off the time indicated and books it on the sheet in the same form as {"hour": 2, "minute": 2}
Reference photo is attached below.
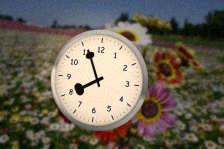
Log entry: {"hour": 7, "minute": 56}
